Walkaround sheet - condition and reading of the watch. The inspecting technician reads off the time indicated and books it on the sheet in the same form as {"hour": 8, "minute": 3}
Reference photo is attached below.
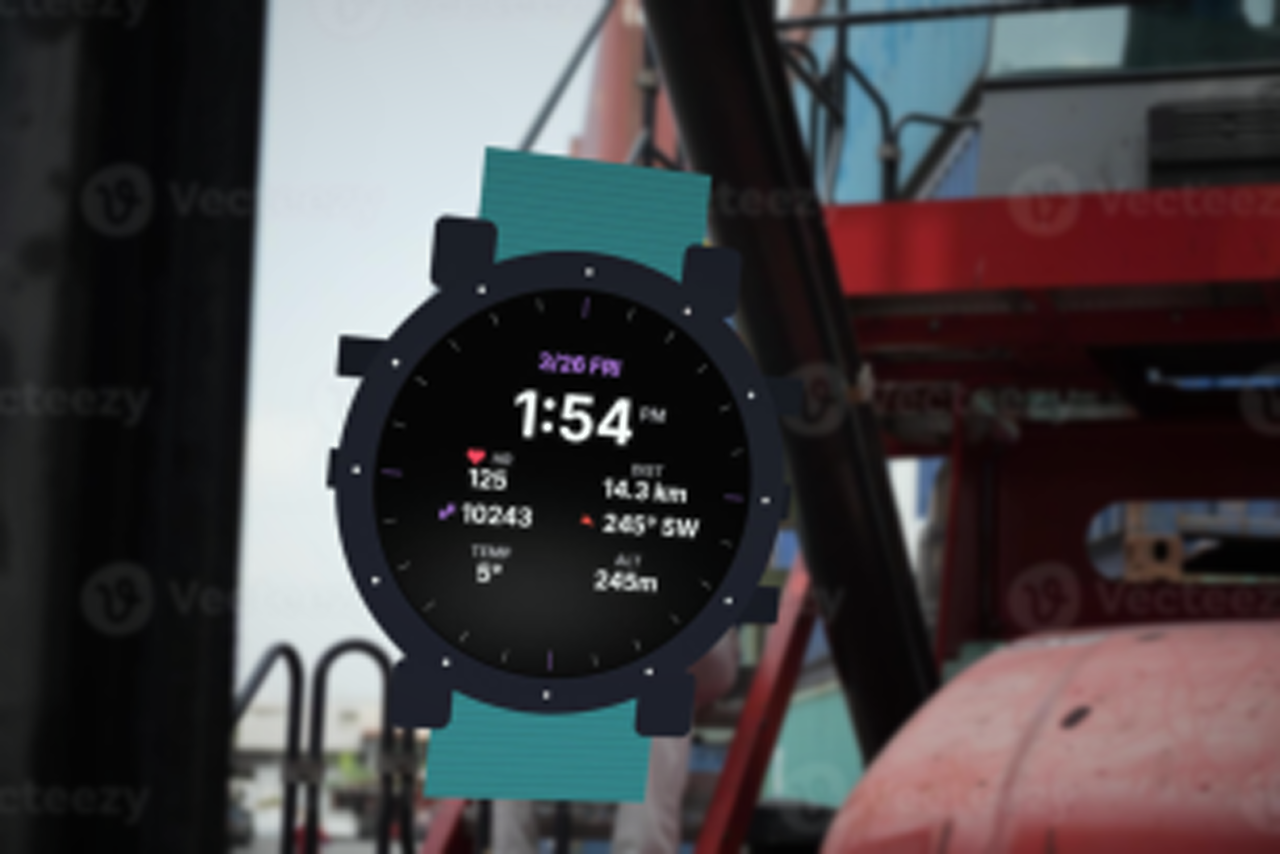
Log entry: {"hour": 1, "minute": 54}
